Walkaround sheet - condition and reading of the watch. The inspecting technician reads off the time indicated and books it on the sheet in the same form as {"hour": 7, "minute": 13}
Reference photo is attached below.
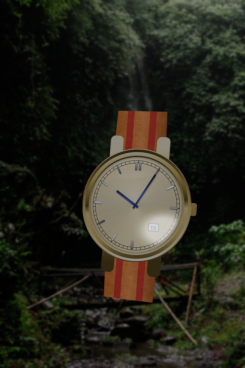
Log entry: {"hour": 10, "minute": 5}
